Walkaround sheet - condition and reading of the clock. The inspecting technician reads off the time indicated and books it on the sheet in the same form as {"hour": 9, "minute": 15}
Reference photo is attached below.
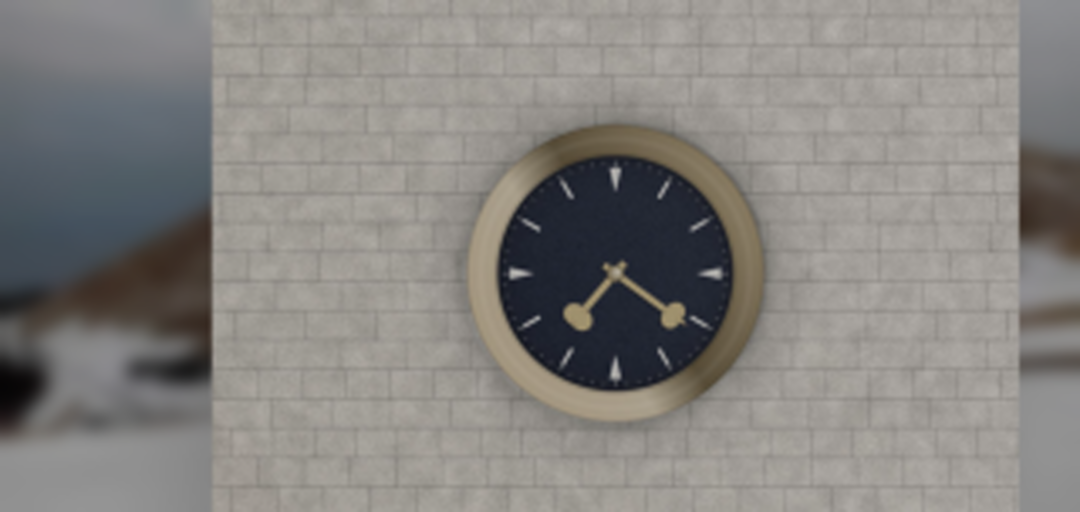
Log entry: {"hour": 7, "minute": 21}
